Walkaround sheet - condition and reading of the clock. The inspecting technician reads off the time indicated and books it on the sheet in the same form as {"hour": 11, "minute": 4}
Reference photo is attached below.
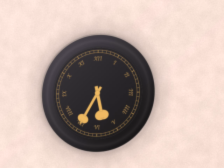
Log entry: {"hour": 5, "minute": 35}
